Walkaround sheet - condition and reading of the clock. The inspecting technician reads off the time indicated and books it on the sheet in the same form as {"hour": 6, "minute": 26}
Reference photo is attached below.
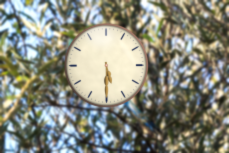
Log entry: {"hour": 5, "minute": 30}
